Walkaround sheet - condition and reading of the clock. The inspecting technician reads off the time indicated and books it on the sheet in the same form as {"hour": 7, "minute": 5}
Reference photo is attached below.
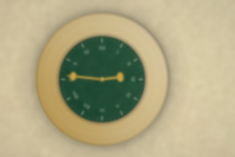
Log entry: {"hour": 2, "minute": 46}
